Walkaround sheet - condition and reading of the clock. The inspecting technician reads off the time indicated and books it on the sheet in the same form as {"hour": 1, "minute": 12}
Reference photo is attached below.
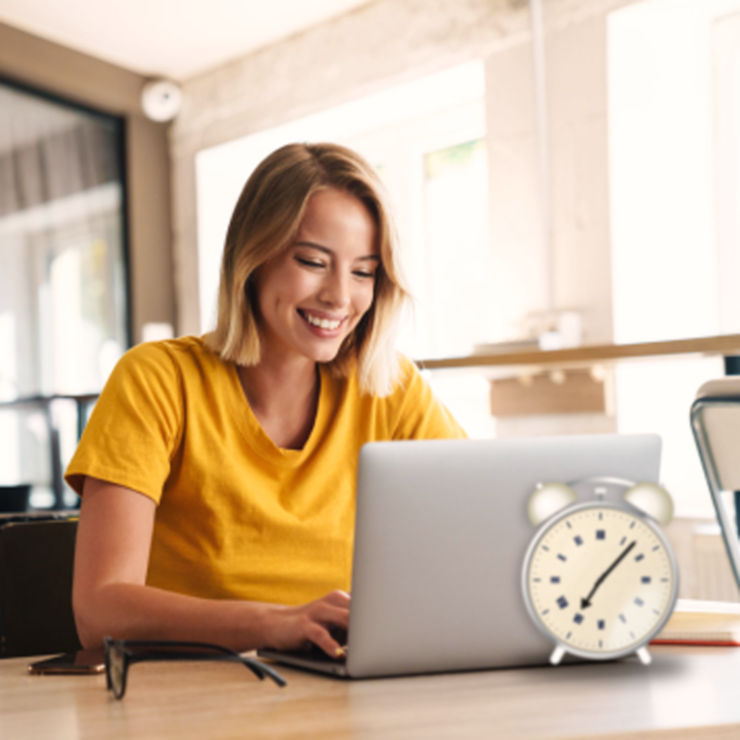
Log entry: {"hour": 7, "minute": 7}
